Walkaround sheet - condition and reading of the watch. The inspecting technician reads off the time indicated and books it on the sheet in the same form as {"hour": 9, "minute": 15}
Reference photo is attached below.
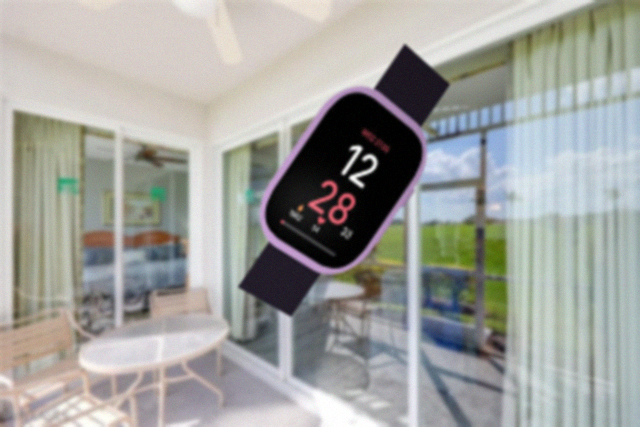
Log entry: {"hour": 12, "minute": 28}
